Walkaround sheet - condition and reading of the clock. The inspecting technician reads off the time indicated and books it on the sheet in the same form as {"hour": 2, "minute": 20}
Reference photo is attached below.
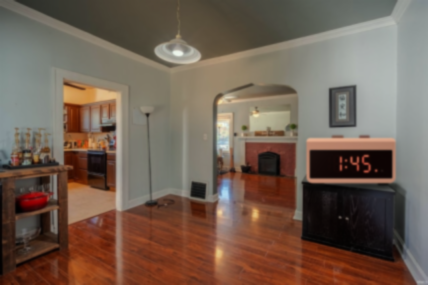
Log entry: {"hour": 1, "minute": 45}
